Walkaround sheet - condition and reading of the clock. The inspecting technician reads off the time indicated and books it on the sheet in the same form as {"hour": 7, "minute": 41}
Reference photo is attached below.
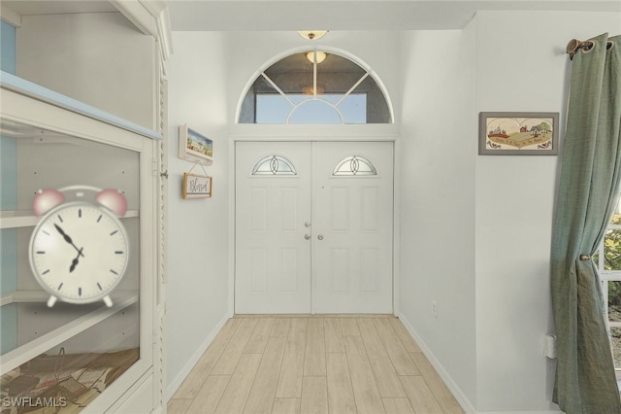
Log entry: {"hour": 6, "minute": 53}
